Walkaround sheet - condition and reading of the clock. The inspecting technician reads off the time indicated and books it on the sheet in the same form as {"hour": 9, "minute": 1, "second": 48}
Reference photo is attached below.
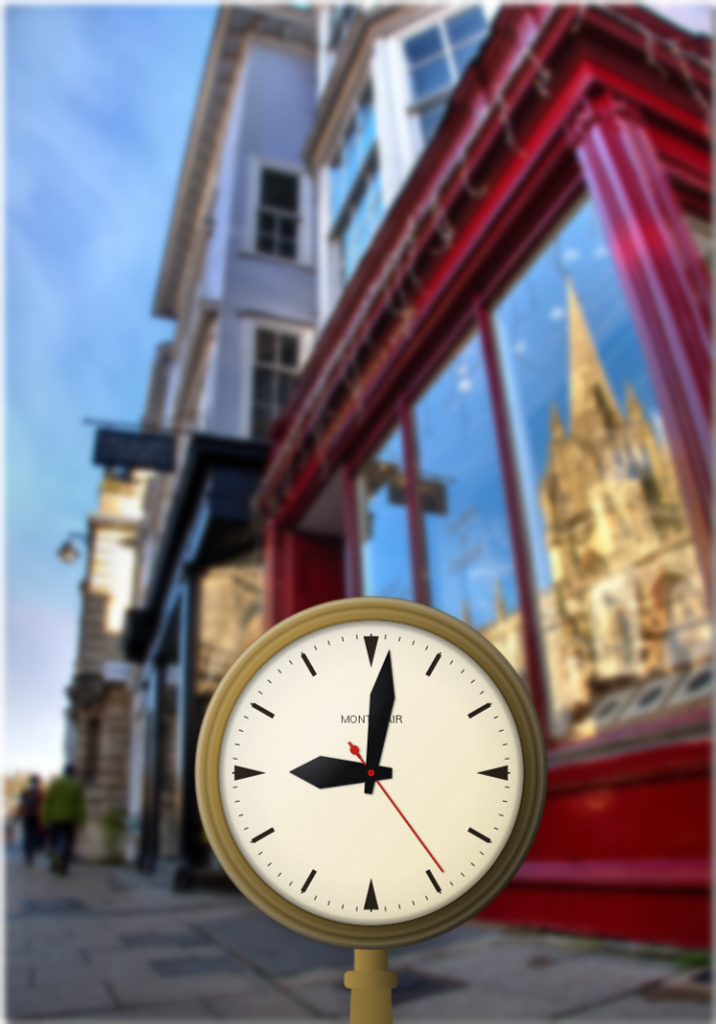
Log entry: {"hour": 9, "minute": 1, "second": 24}
